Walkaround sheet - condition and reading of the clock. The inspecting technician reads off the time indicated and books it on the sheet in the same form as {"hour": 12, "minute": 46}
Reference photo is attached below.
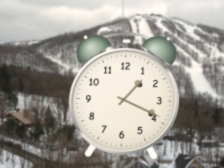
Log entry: {"hour": 1, "minute": 19}
